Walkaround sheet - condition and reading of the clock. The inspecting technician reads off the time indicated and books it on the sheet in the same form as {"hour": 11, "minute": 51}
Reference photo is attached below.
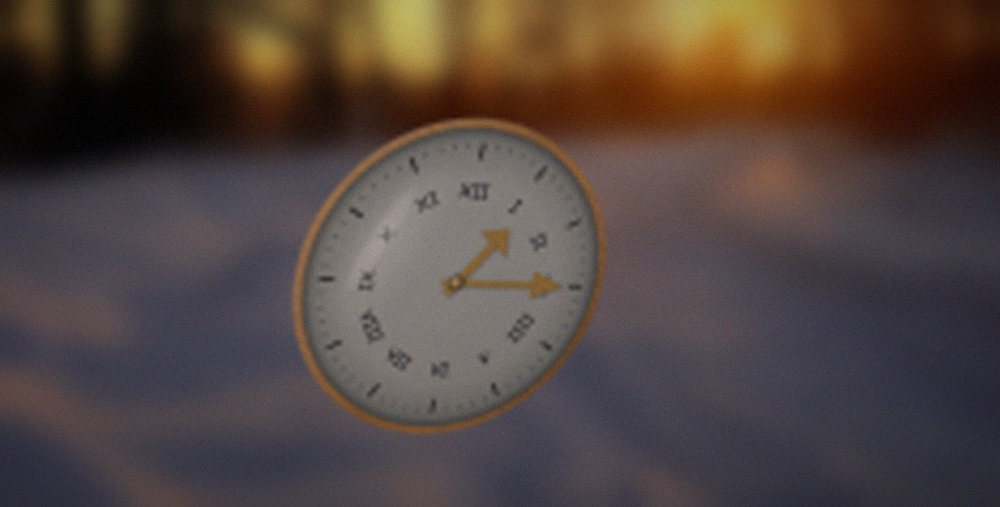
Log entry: {"hour": 1, "minute": 15}
